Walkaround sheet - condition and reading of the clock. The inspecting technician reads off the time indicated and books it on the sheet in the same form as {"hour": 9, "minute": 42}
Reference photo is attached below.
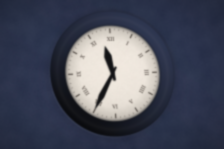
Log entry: {"hour": 11, "minute": 35}
